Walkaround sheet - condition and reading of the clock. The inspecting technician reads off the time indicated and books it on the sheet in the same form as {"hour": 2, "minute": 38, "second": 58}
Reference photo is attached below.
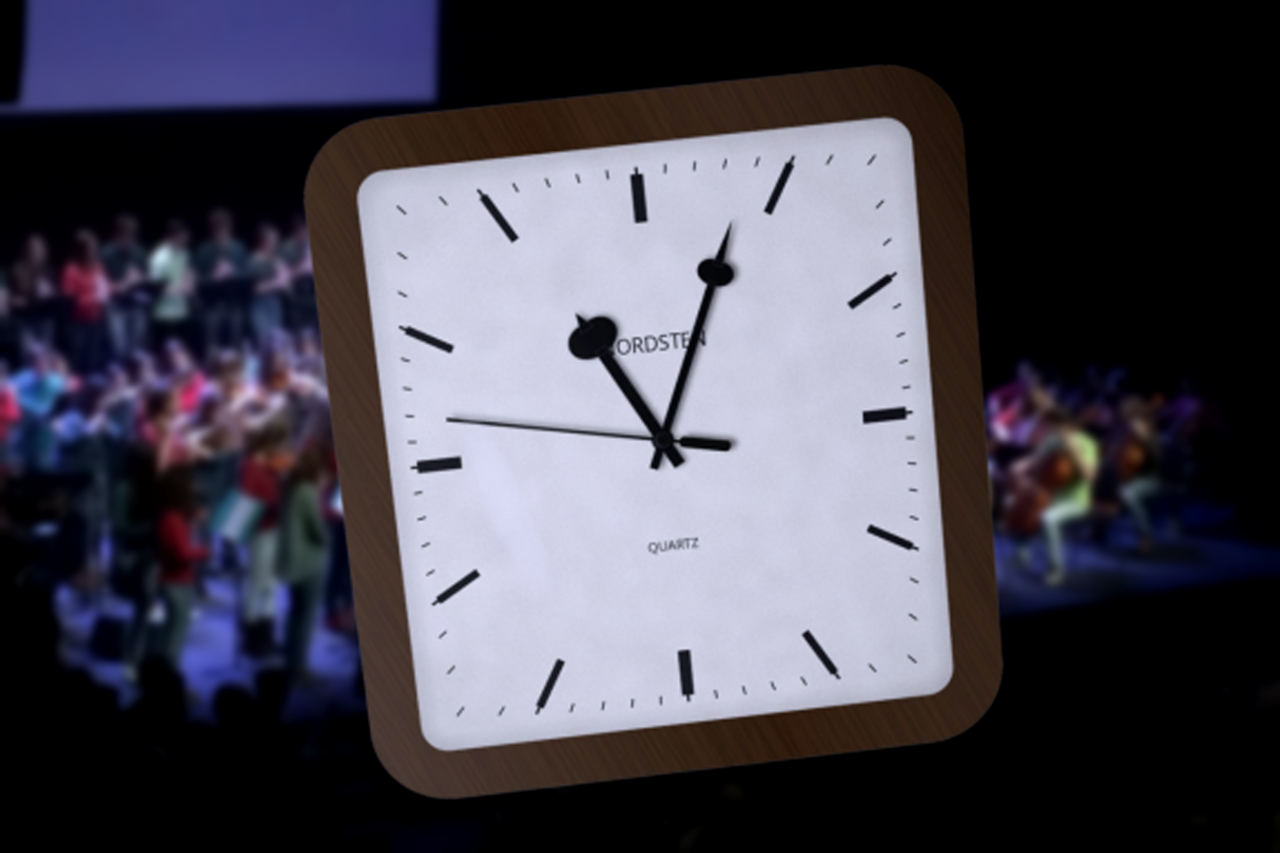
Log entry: {"hour": 11, "minute": 3, "second": 47}
